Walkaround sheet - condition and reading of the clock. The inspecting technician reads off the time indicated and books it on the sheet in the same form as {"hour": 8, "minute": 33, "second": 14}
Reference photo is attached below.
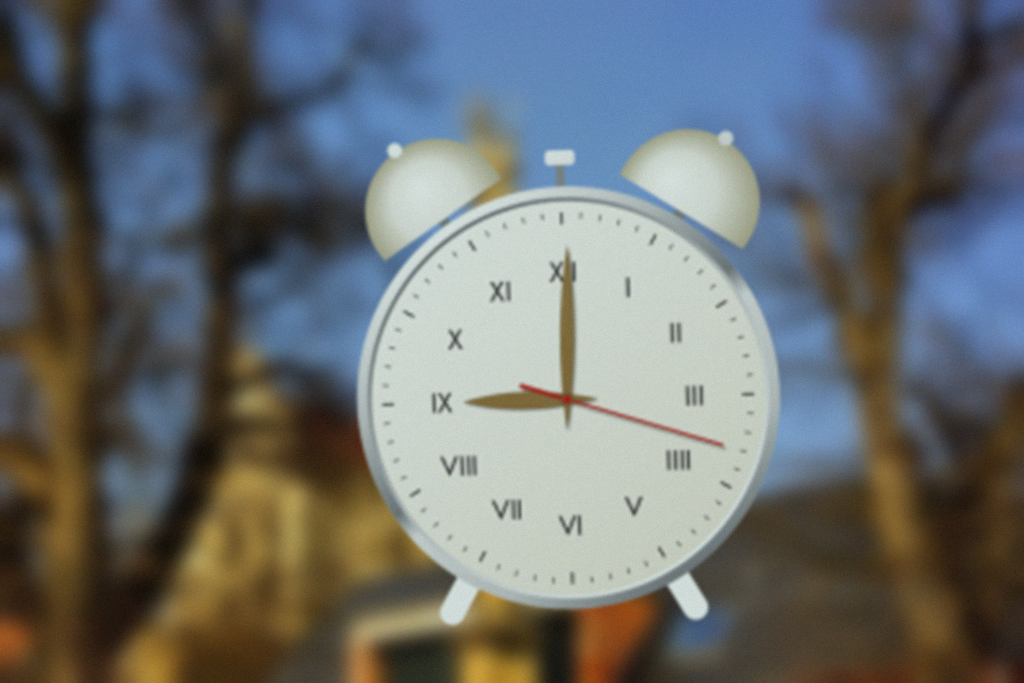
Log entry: {"hour": 9, "minute": 0, "second": 18}
